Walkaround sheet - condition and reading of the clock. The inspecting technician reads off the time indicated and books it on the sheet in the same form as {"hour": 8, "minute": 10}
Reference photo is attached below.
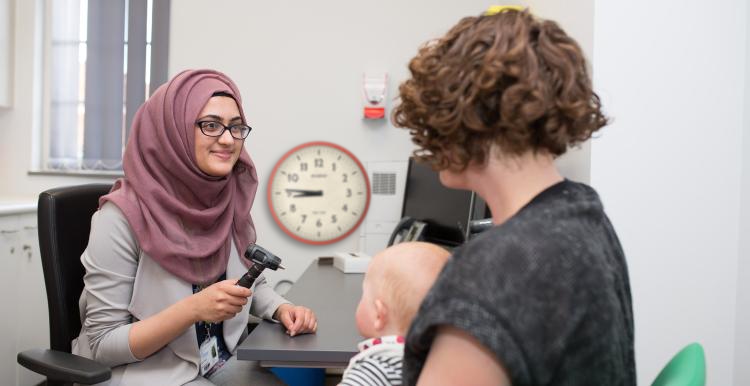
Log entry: {"hour": 8, "minute": 46}
